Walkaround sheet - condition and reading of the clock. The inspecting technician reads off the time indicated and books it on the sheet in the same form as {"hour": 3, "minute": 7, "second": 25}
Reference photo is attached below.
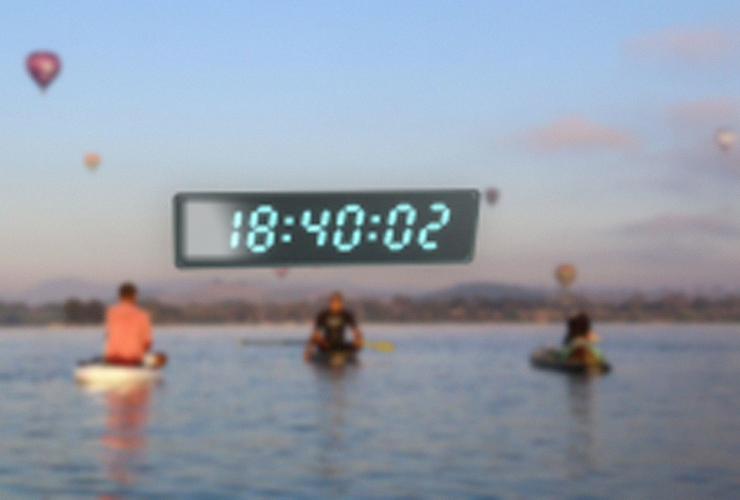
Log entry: {"hour": 18, "minute": 40, "second": 2}
